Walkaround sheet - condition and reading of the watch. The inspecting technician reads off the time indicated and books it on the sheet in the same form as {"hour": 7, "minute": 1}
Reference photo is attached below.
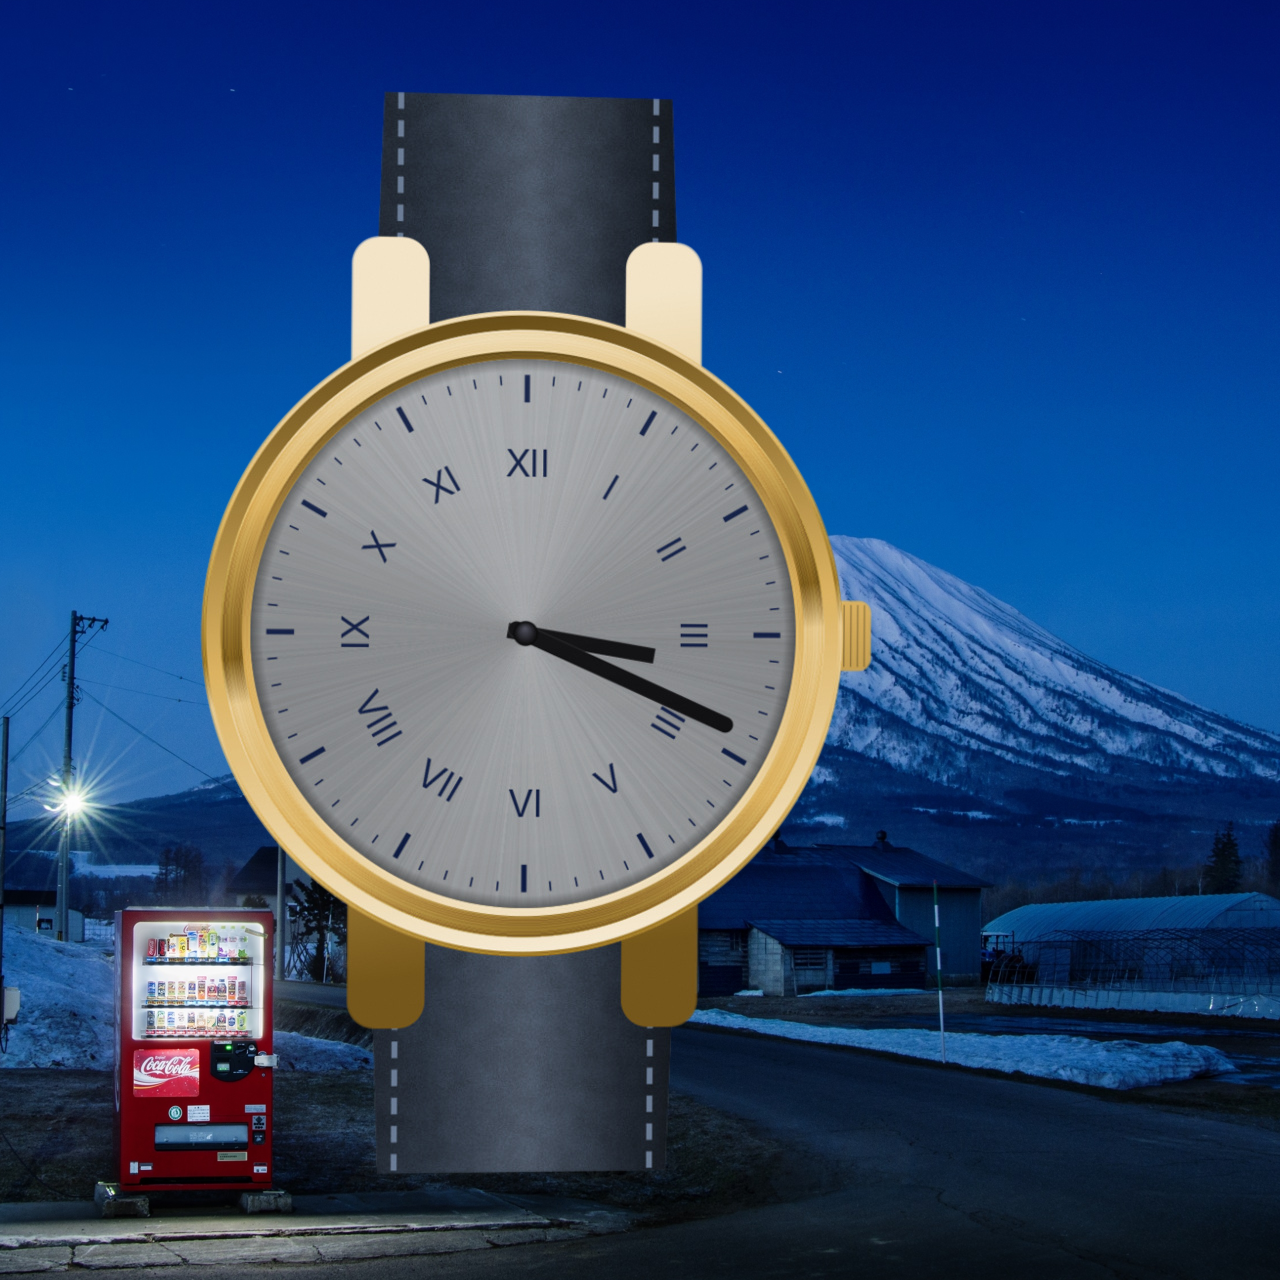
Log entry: {"hour": 3, "minute": 19}
